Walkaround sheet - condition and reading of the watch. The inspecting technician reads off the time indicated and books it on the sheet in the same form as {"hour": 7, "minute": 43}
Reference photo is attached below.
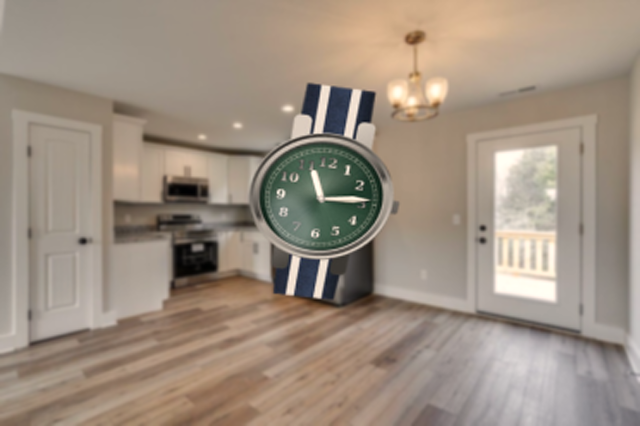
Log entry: {"hour": 11, "minute": 14}
